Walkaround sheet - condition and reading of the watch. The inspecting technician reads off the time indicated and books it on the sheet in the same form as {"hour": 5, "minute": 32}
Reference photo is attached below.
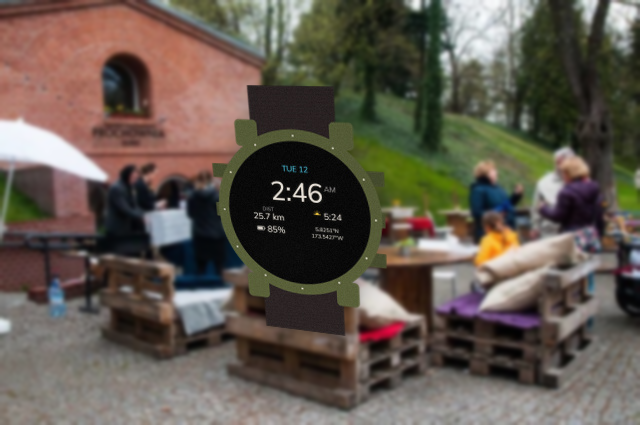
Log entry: {"hour": 2, "minute": 46}
